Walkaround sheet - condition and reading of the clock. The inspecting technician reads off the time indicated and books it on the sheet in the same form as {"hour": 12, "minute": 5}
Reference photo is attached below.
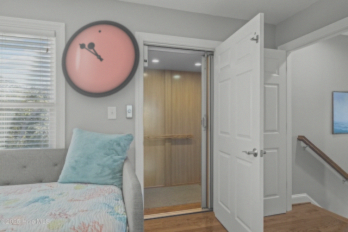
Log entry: {"hour": 10, "minute": 51}
